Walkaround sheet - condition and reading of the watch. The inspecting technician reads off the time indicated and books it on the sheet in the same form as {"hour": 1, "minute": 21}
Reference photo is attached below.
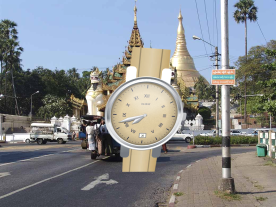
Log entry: {"hour": 7, "minute": 42}
